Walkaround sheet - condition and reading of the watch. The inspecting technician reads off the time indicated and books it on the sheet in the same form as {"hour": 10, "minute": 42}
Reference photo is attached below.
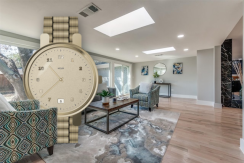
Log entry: {"hour": 10, "minute": 38}
